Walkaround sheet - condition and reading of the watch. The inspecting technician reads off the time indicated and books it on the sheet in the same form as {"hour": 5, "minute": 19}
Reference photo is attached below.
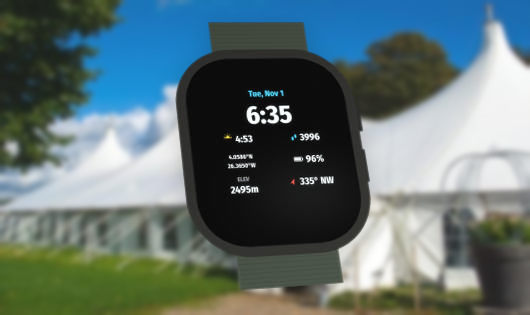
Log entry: {"hour": 6, "minute": 35}
